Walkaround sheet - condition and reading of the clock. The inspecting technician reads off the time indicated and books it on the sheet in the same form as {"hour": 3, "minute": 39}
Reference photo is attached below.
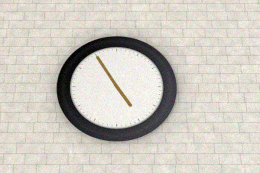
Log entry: {"hour": 4, "minute": 55}
